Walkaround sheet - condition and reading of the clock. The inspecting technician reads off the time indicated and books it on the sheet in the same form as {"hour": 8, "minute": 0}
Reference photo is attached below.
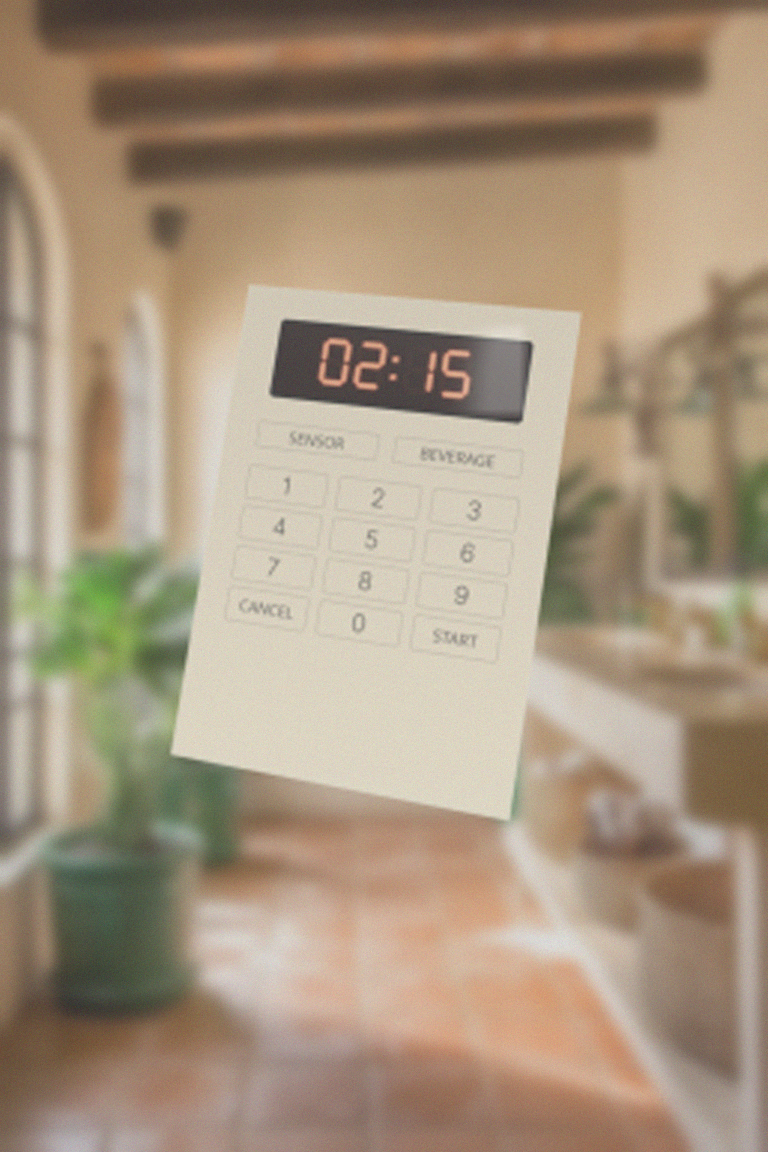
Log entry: {"hour": 2, "minute": 15}
